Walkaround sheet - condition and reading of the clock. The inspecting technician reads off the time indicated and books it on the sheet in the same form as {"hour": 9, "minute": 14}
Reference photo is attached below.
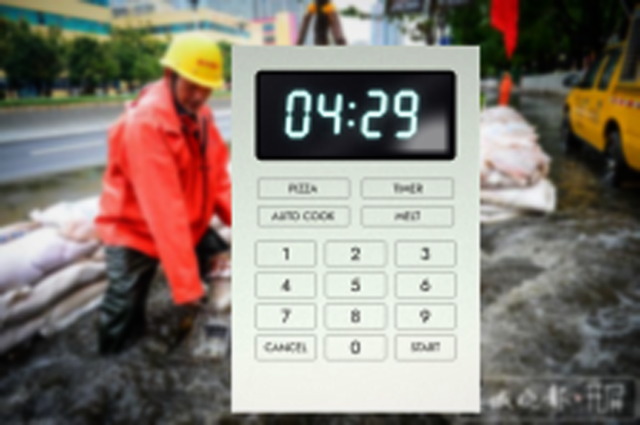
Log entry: {"hour": 4, "minute": 29}
